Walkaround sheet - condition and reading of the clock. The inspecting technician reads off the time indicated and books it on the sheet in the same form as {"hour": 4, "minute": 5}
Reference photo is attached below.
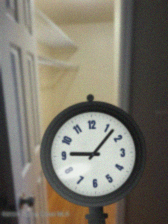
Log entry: {"hour": 9, "minute": 7}
